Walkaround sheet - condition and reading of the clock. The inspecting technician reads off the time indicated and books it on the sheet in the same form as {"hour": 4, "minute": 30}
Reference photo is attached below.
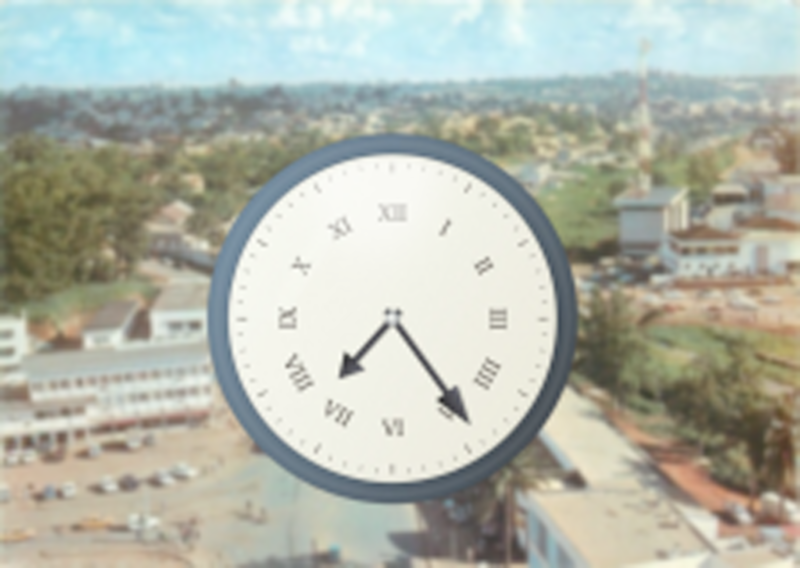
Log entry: {"hour": 7, "minute": 24}
